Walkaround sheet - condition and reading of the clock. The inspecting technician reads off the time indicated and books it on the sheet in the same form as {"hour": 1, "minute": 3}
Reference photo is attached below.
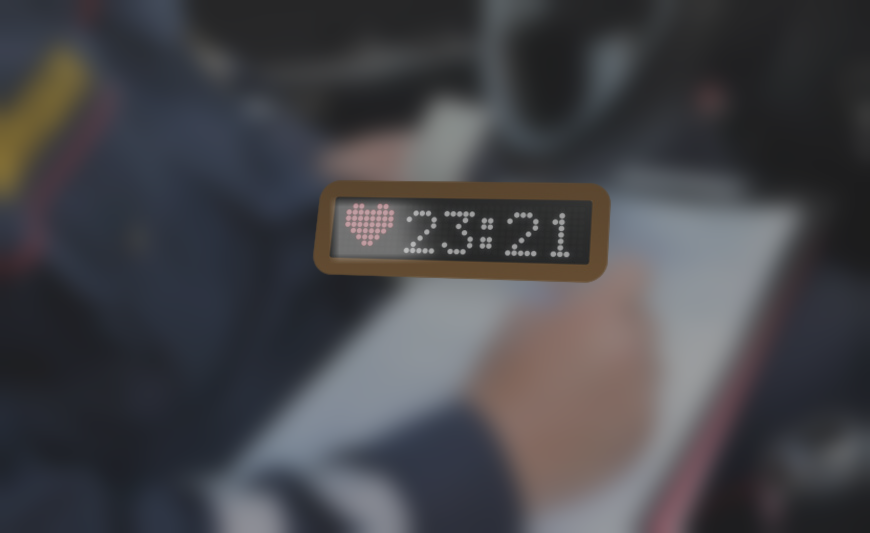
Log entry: {"hour": 23, "minute": 21}
